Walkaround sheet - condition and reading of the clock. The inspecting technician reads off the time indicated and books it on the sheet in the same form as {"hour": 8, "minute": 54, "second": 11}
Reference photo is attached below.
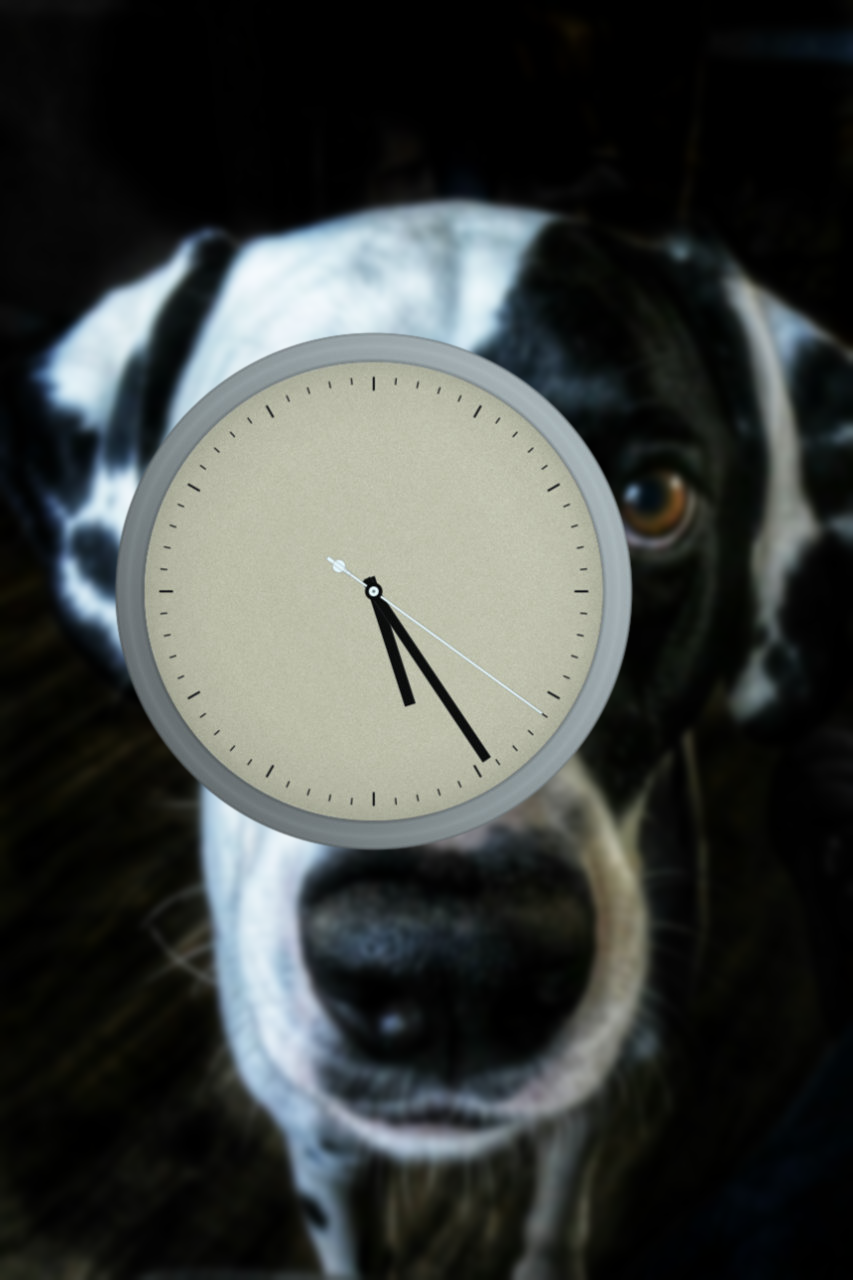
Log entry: {"hour": 5, "minute": 24, "second": 21}
